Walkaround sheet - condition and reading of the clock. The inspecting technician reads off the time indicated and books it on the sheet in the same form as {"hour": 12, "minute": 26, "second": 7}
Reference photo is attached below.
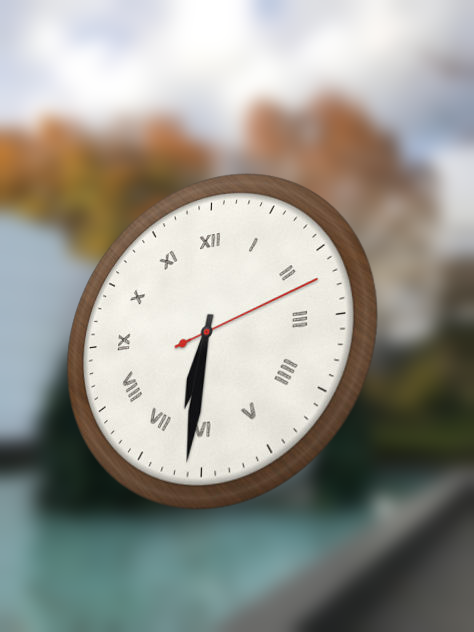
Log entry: {"hour": 6, "minute": 31, "second": 12}
